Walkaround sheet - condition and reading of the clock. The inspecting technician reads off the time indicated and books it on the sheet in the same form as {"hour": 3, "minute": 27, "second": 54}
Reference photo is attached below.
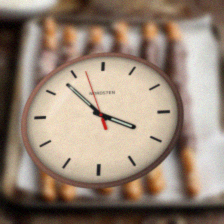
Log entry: {"hour": 3, "minute": 52, "second": 57}
